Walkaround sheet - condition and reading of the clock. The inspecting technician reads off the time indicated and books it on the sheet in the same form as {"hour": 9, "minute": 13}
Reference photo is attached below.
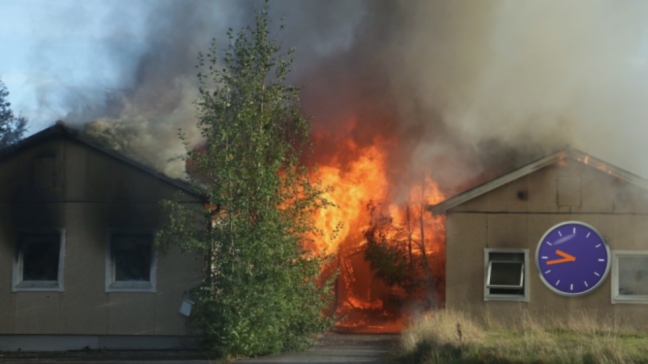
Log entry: {"hour": 9, "minute": 43}
